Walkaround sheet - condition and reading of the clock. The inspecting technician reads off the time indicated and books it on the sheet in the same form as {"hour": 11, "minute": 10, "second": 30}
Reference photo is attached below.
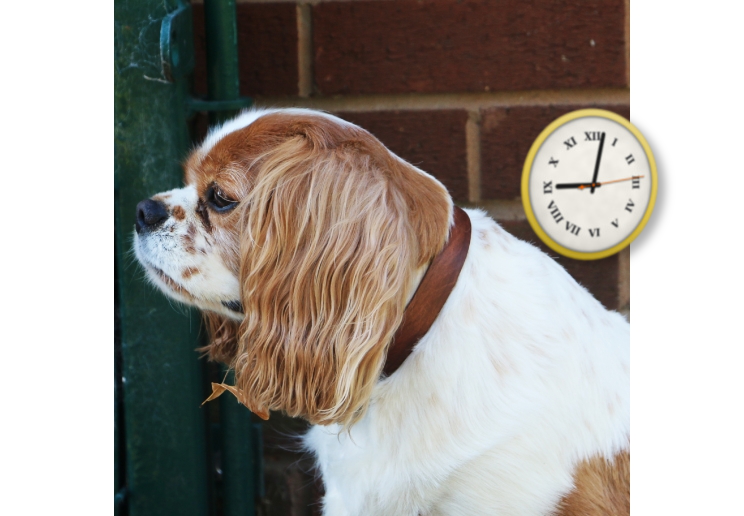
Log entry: {"hour": 9, "minute": 2, "second": 14}
